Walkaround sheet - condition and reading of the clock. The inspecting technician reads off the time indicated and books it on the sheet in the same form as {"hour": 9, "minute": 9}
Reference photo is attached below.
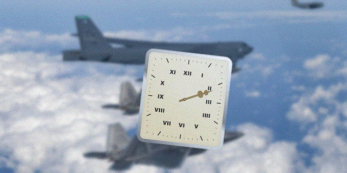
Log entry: {"hour": 2, "minute": 11}
